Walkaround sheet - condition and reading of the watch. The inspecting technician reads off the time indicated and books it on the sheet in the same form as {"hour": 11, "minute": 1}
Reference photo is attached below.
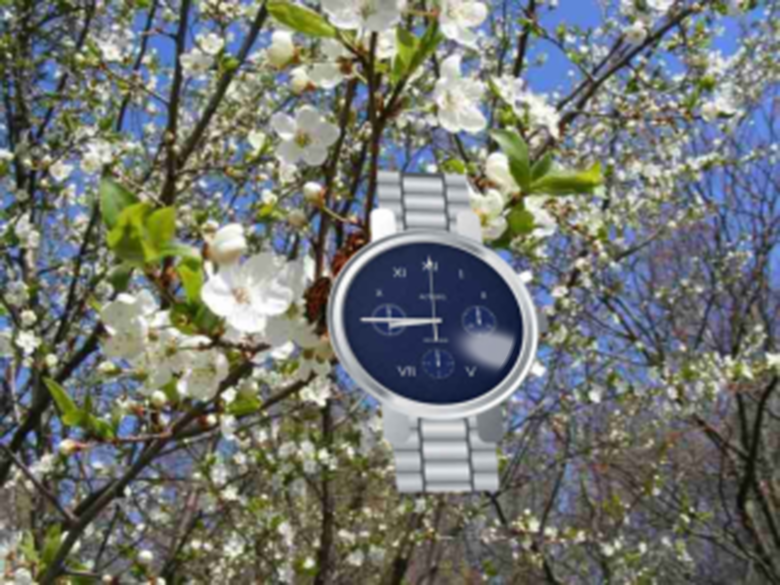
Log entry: {"hour": 8, "minute": 45}
